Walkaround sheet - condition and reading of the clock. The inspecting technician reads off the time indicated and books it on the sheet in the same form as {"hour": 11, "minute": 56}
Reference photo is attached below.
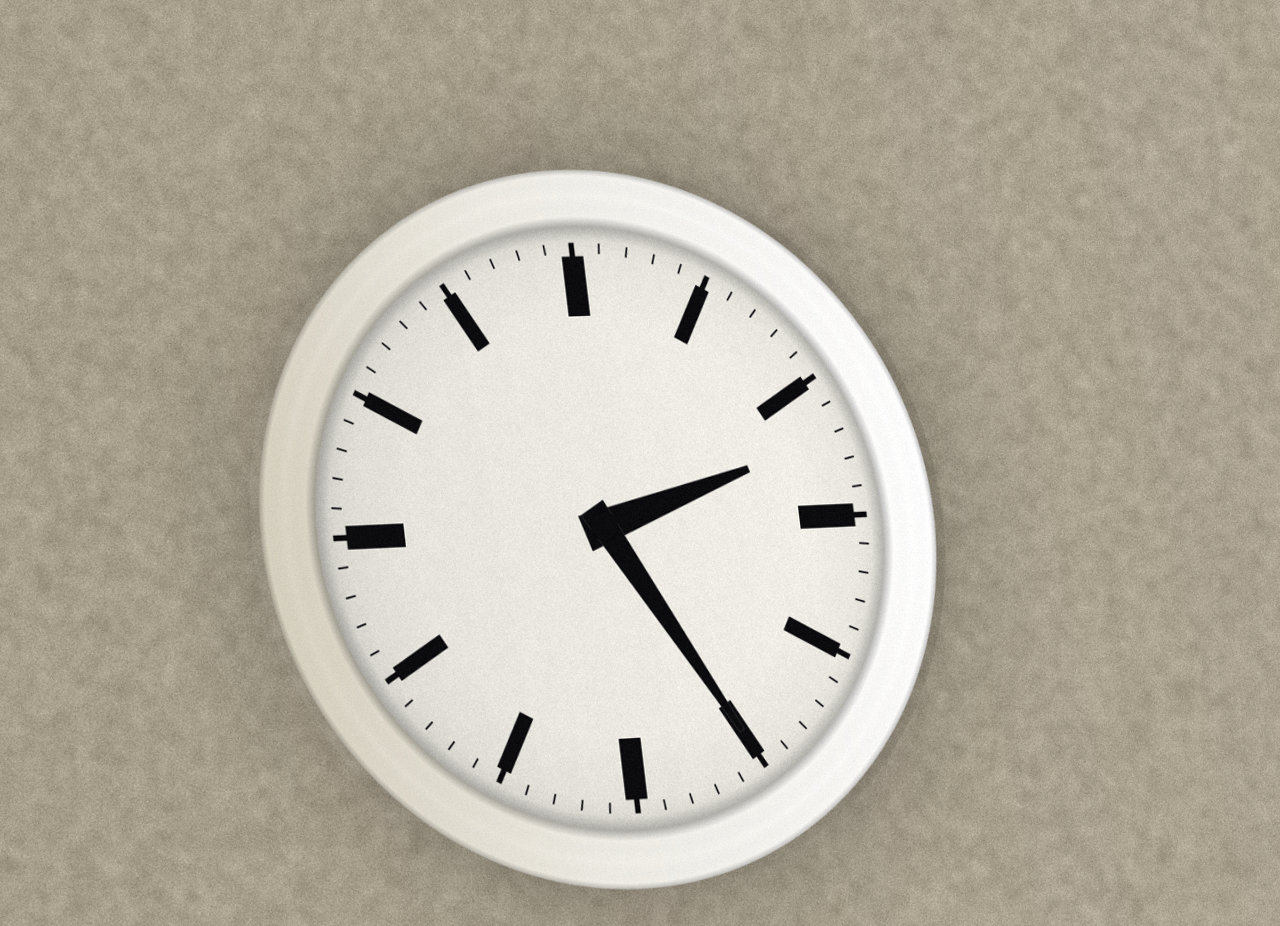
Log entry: {"hour": 2, "minute": 25}
